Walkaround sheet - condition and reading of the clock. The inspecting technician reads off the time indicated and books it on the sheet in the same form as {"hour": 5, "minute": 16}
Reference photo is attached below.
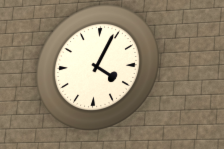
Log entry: {"hour": 4, "minute": 4}
